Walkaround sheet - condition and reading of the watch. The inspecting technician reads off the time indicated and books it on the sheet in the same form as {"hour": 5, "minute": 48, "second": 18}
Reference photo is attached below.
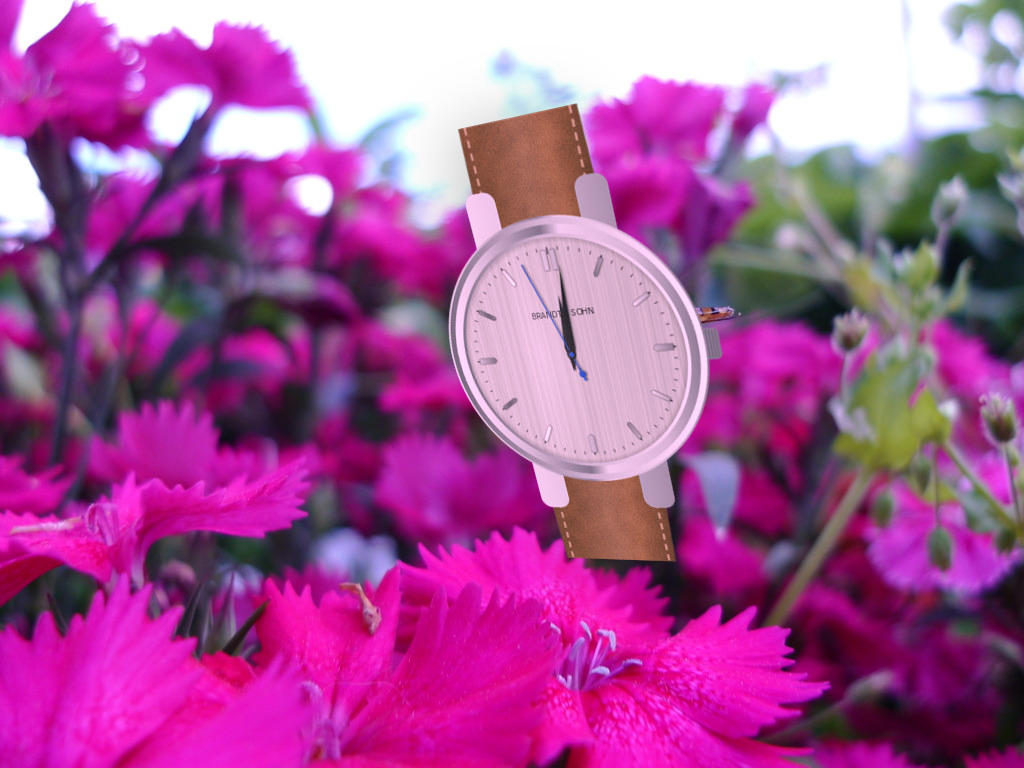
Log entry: {"hour": 12, "minute": 0, "second": 57}
